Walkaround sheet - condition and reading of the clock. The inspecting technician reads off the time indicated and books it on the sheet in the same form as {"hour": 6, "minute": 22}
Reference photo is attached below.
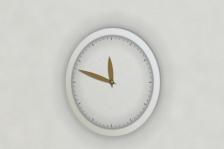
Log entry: {"hour": 11, "minute": 48}
